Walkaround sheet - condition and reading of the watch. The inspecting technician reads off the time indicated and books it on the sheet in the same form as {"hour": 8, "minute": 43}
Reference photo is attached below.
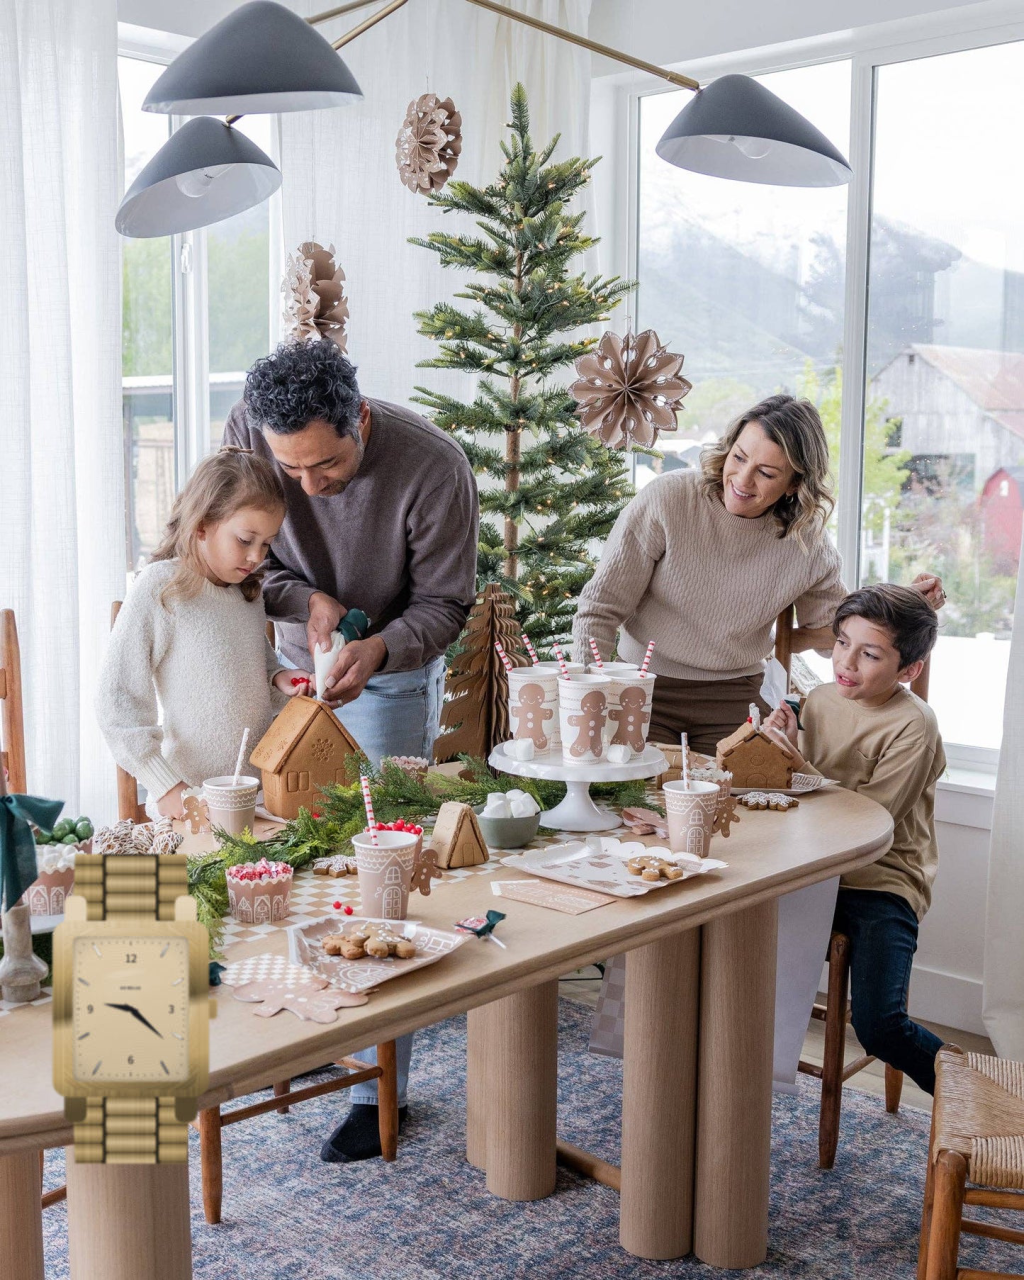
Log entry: {"hour": 9, "minute": 22}
